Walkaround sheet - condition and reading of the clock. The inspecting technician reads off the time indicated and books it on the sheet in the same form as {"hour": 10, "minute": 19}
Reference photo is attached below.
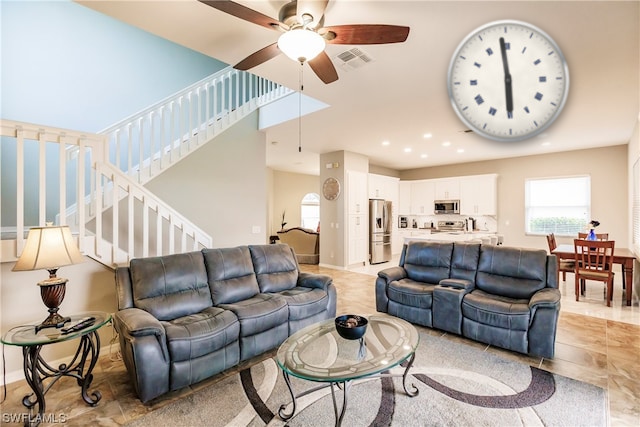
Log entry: {"hour": 5, "minute": 59}
